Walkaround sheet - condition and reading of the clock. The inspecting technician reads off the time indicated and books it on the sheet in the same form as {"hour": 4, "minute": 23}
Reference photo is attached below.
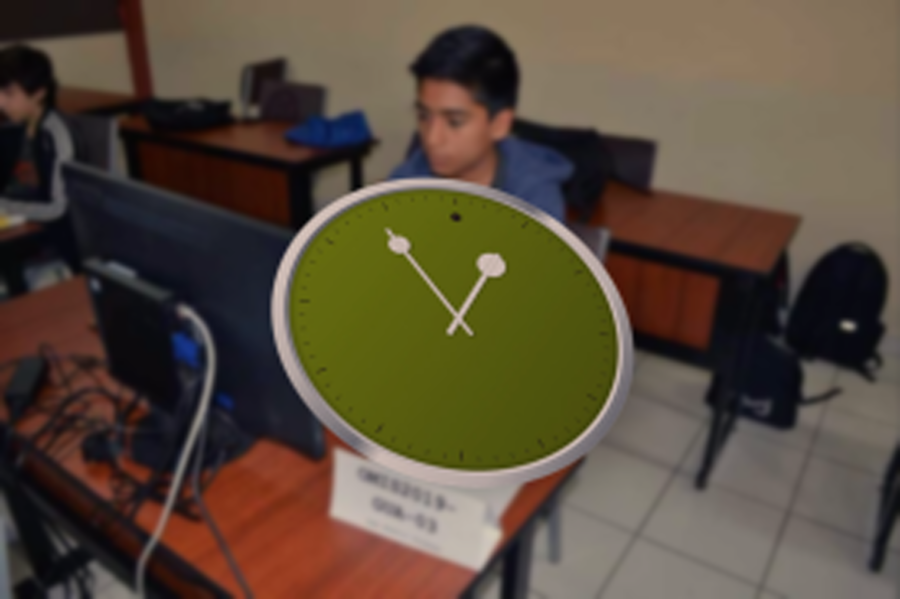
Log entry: {"hour": 12, "minute": 54}
